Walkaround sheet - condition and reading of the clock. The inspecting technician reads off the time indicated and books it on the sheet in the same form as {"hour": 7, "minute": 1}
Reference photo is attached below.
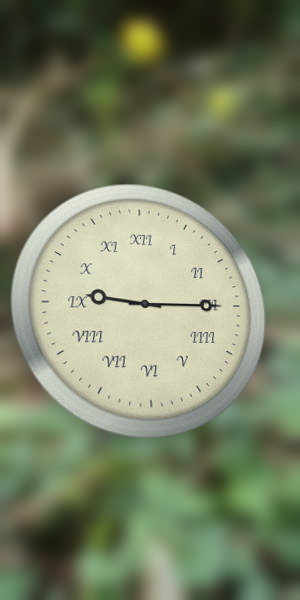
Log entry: {"hour": 9, "minute": 15}
